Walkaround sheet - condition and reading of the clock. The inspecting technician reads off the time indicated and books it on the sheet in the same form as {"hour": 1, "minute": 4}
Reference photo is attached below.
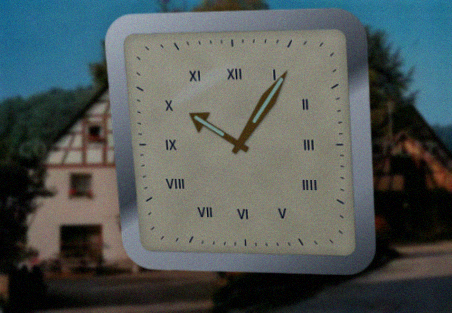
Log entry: {"hour": 10, "minute": 6}
